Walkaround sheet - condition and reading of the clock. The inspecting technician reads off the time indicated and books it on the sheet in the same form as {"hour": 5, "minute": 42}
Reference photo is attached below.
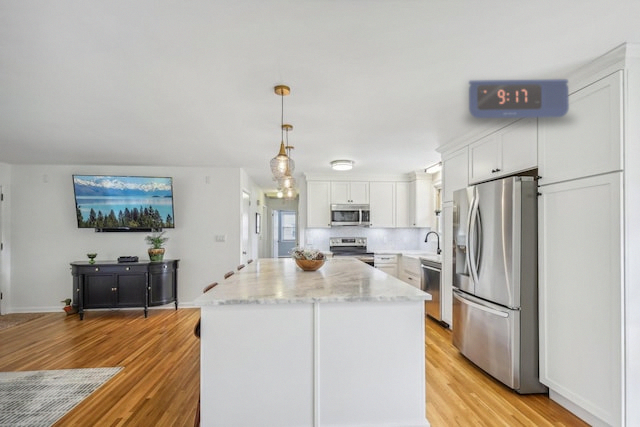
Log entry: {"hour": 9, "minute": 17}
